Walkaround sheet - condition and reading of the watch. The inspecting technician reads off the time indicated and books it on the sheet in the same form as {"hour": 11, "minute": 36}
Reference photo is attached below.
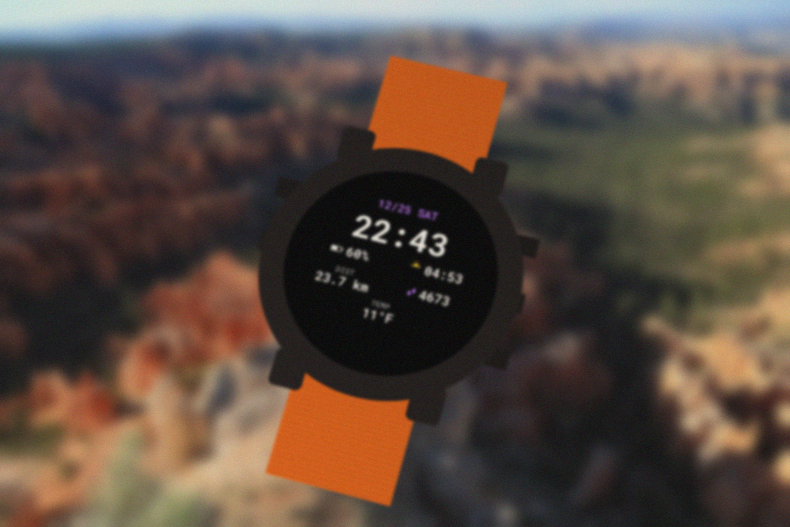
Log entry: {"hour": 22, "minute": 43}
